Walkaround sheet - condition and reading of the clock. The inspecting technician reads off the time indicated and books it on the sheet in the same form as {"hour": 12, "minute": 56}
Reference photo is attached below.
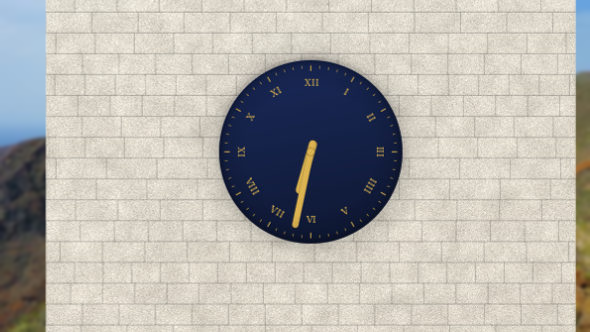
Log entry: {"hour": 6, "minute": 32}
